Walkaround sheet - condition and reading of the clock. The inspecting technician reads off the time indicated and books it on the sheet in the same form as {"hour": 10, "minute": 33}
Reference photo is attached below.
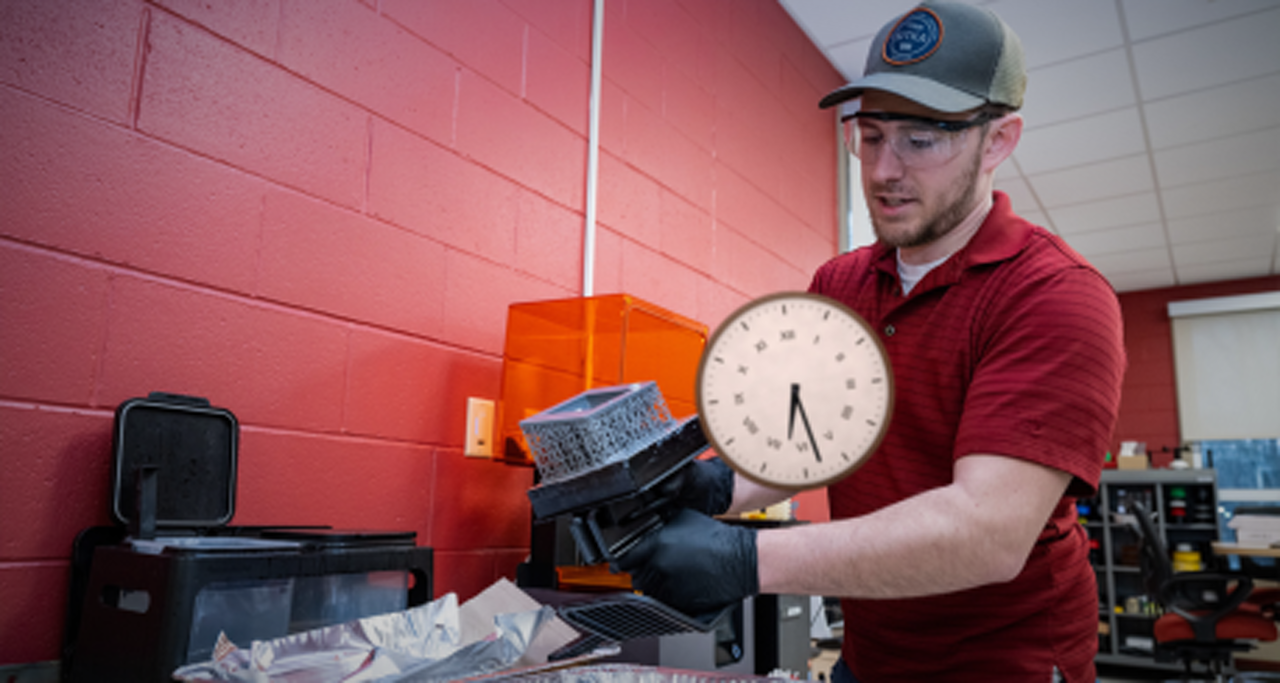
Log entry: {"hour": 6, "minute": 28}
